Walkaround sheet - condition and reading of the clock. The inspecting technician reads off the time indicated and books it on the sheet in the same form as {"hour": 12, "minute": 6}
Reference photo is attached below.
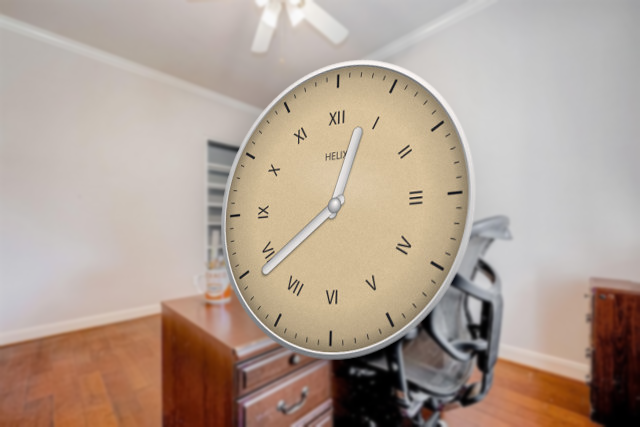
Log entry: {"hour": 12, "minute": 39}
